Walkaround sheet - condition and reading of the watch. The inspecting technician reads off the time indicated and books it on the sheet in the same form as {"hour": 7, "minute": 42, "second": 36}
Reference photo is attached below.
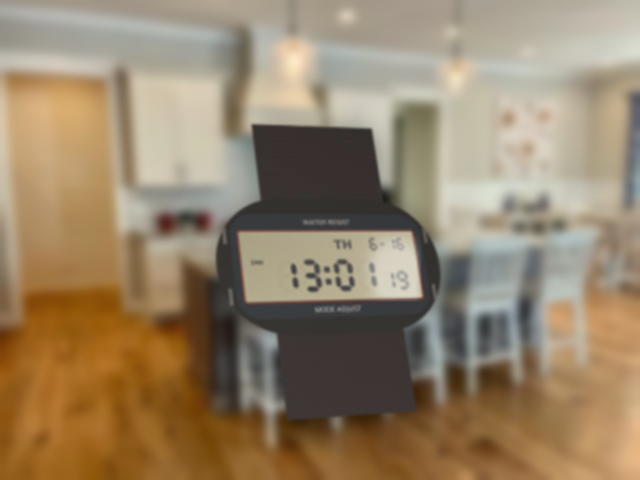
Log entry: {"hour": 13, "minute": 1, "second": 19}
